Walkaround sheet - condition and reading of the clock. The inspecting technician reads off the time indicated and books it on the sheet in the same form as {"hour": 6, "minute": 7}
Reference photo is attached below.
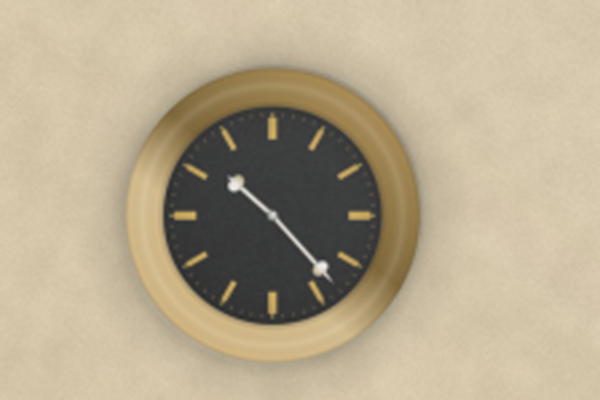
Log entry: {"hour": 10, "minute": 23}
